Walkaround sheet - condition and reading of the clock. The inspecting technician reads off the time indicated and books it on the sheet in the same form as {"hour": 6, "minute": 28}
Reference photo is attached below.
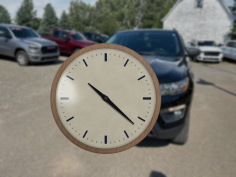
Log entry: {"hour": 10, "minute": 22}
